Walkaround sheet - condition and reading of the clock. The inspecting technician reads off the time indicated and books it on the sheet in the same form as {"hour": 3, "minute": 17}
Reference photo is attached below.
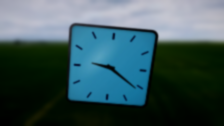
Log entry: {"hour": 9, "minute": 21}
